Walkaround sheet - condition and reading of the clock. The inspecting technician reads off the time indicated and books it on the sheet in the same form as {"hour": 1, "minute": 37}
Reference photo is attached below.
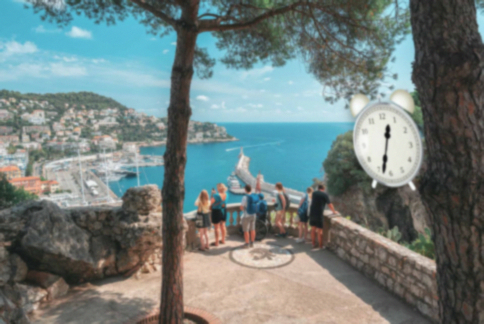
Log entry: {"hour": 12, "minute": 33}
